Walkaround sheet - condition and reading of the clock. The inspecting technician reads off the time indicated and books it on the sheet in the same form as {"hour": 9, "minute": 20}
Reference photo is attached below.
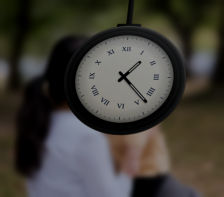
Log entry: {"hour": 1, "minute": 23}
